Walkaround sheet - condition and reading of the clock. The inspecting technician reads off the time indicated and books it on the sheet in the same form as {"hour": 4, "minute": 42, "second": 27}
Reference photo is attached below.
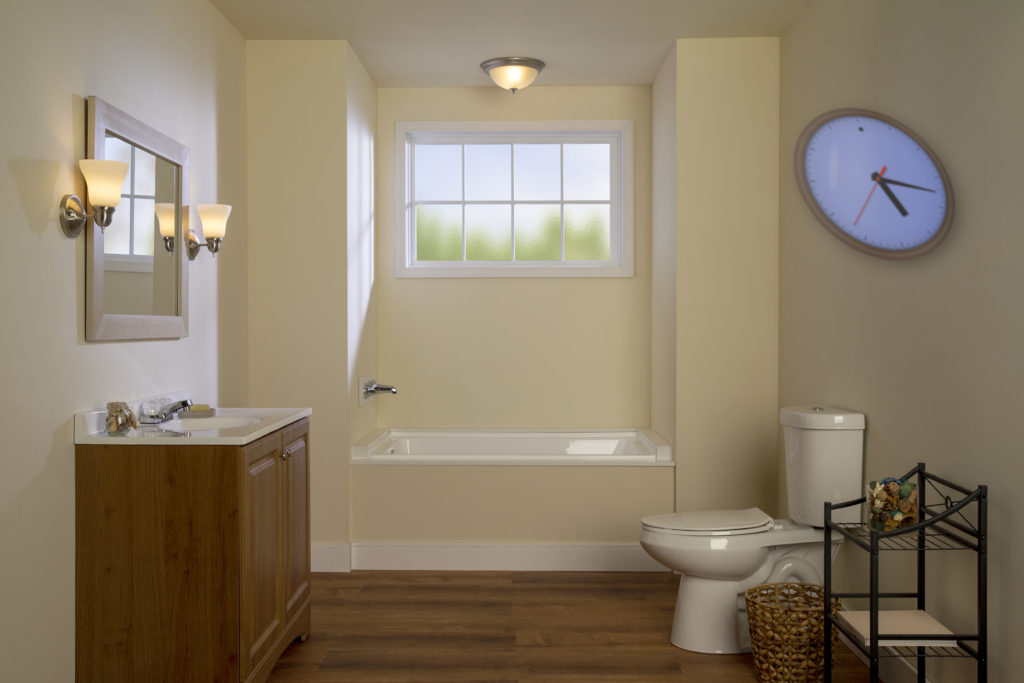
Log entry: {"hour": 5, "minute": 17, "second": 37}
